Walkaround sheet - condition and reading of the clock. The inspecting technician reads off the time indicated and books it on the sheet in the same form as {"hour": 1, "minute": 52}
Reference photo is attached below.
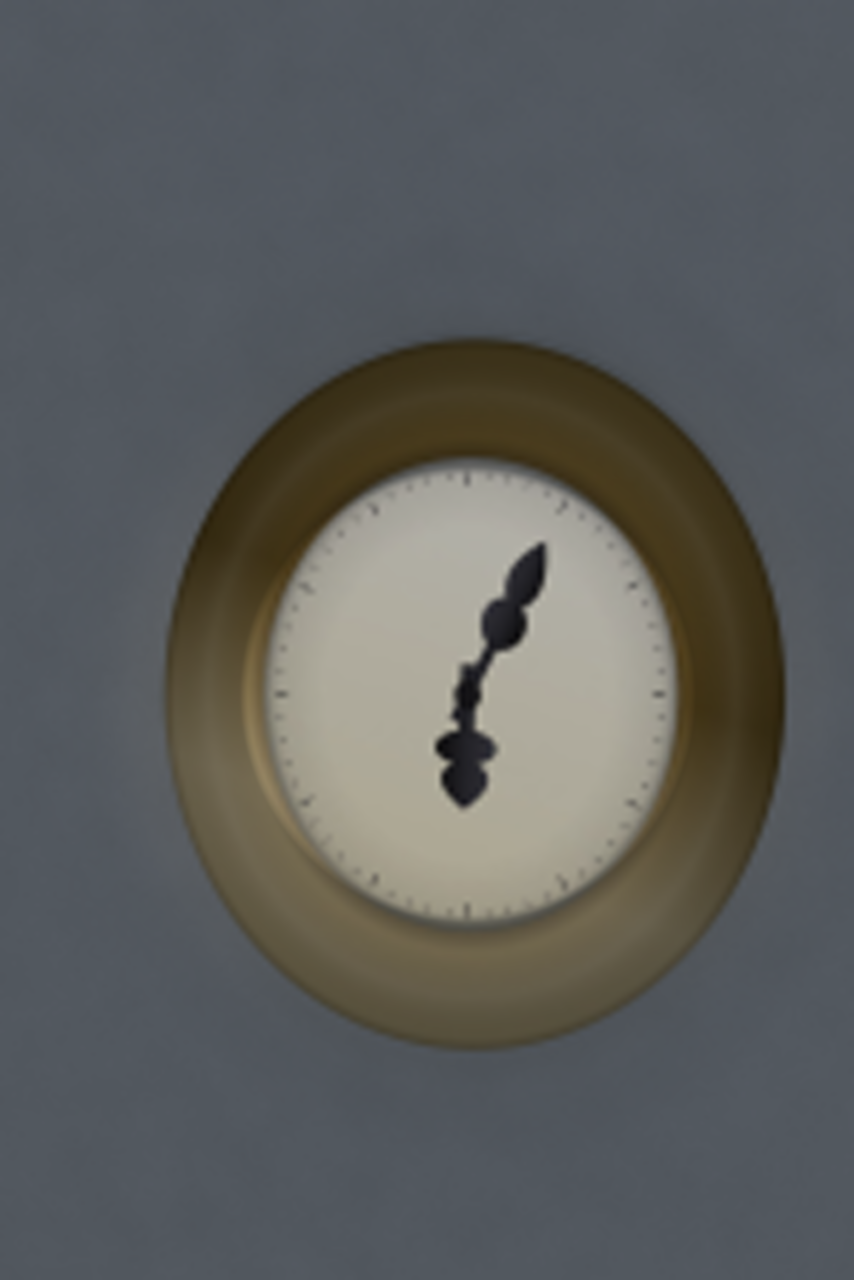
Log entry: {"hour": 6, "minute": 5}
